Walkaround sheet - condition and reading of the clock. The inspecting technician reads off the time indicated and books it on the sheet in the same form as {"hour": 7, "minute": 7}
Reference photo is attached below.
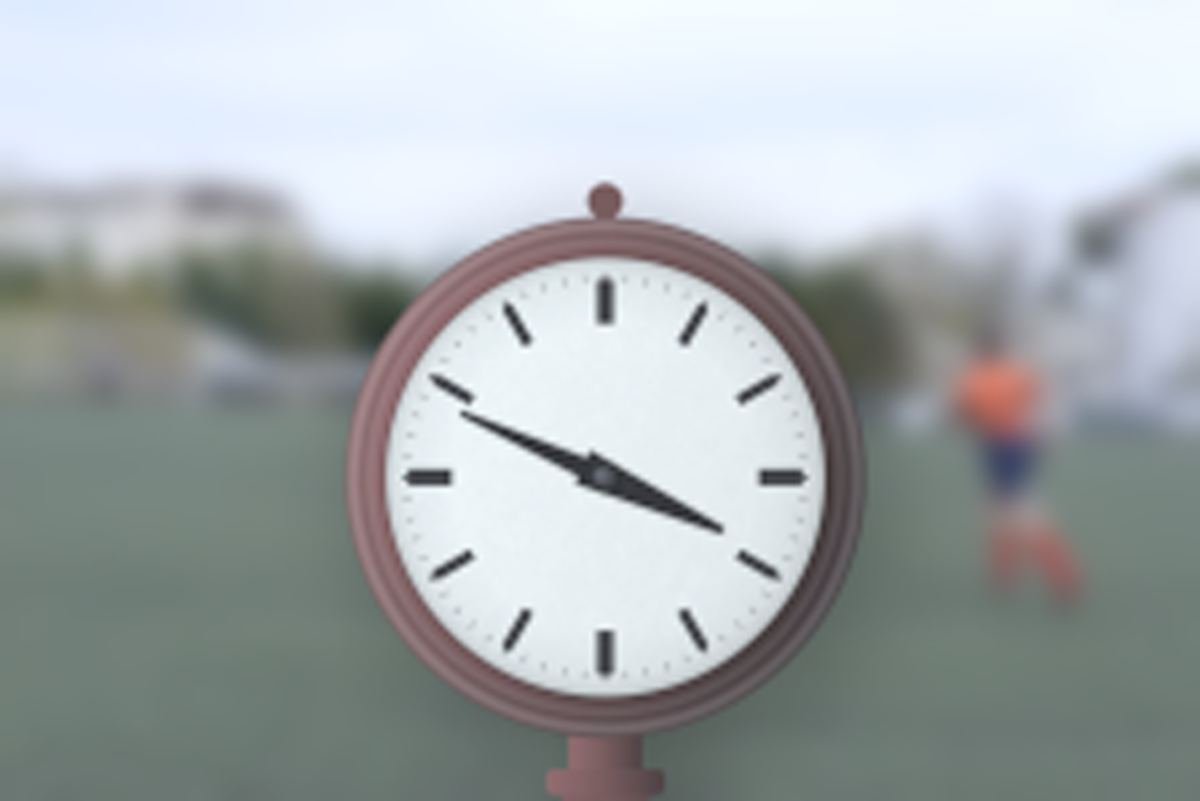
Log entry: {"hour": 3, "minute": 49}
